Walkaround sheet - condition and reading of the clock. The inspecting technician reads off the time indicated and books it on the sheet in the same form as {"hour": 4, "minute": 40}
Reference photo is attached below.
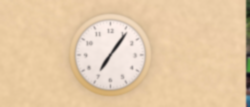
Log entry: {"hour": 7, "minute": 6}
